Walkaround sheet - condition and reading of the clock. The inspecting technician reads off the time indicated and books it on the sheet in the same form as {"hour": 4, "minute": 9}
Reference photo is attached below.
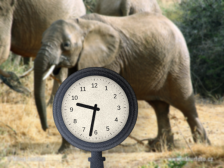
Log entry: {"hour": 9, "minute": 32}
